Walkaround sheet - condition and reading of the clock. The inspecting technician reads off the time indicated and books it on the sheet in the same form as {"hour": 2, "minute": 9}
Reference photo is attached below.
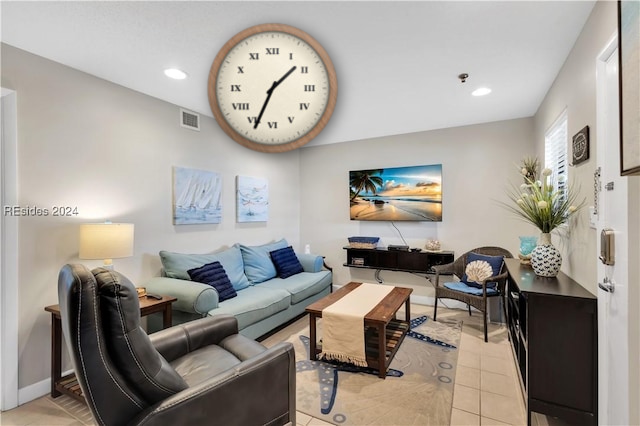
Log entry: {"hour": 1, "minute": 34}
